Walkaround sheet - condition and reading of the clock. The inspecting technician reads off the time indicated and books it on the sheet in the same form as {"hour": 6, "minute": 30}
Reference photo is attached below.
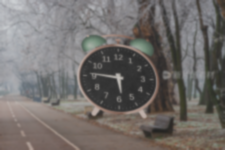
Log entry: {"hour": 5, "minute": 46}
